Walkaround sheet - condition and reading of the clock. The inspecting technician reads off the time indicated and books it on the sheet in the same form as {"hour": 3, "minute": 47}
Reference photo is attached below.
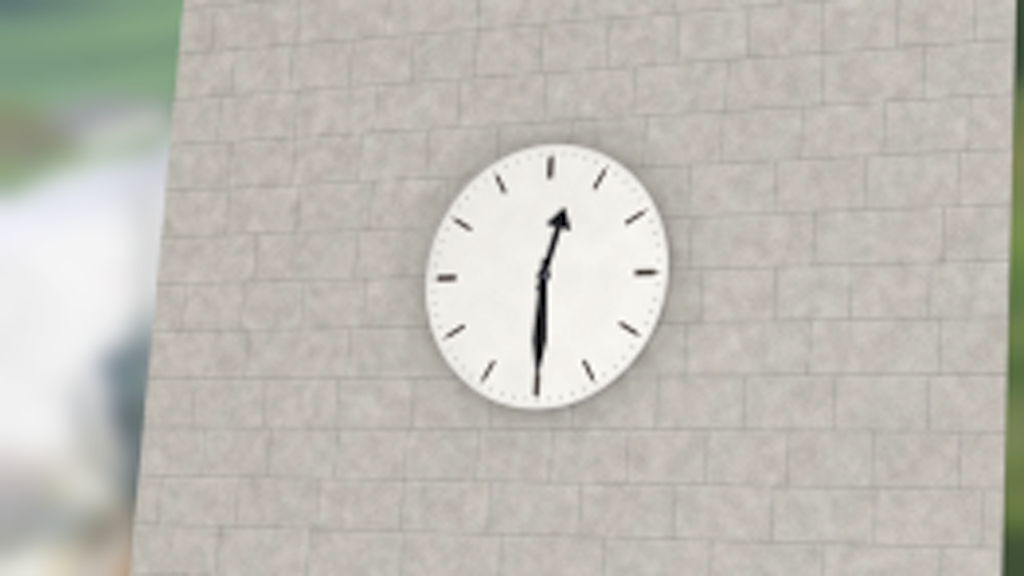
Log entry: {"hour": 12, "minute": 30}
